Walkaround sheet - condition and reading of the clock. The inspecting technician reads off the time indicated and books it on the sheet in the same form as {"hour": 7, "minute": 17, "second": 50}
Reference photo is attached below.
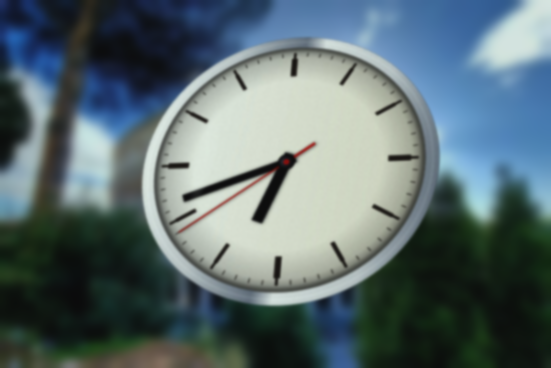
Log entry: {"hour": 6, "minute": 41, "second": 39}
